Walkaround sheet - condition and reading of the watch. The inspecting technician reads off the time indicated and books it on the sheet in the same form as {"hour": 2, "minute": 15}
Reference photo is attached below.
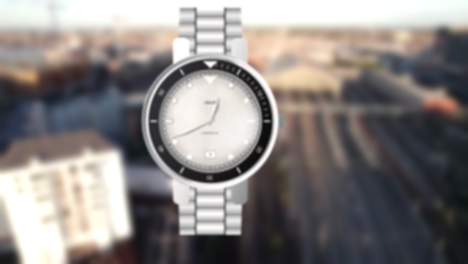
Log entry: {"hour": 12, "minute": 41}
